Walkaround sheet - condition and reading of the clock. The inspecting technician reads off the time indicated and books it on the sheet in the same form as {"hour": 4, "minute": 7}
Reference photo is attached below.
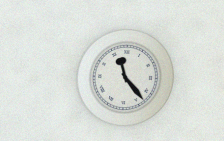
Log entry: {"hour": 11, "minute": 23}
